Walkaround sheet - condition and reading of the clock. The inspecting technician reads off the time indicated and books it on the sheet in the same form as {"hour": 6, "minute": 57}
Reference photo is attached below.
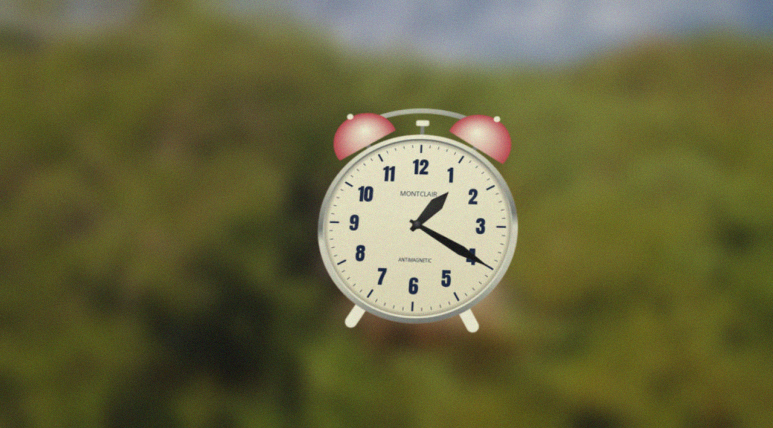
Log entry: {"hour": 1, "minute": 20}
